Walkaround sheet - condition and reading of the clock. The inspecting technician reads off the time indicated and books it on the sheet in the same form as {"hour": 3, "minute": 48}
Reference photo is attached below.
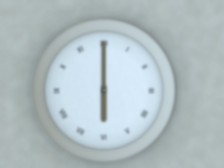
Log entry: {"hour": 6, "minute": 0}
